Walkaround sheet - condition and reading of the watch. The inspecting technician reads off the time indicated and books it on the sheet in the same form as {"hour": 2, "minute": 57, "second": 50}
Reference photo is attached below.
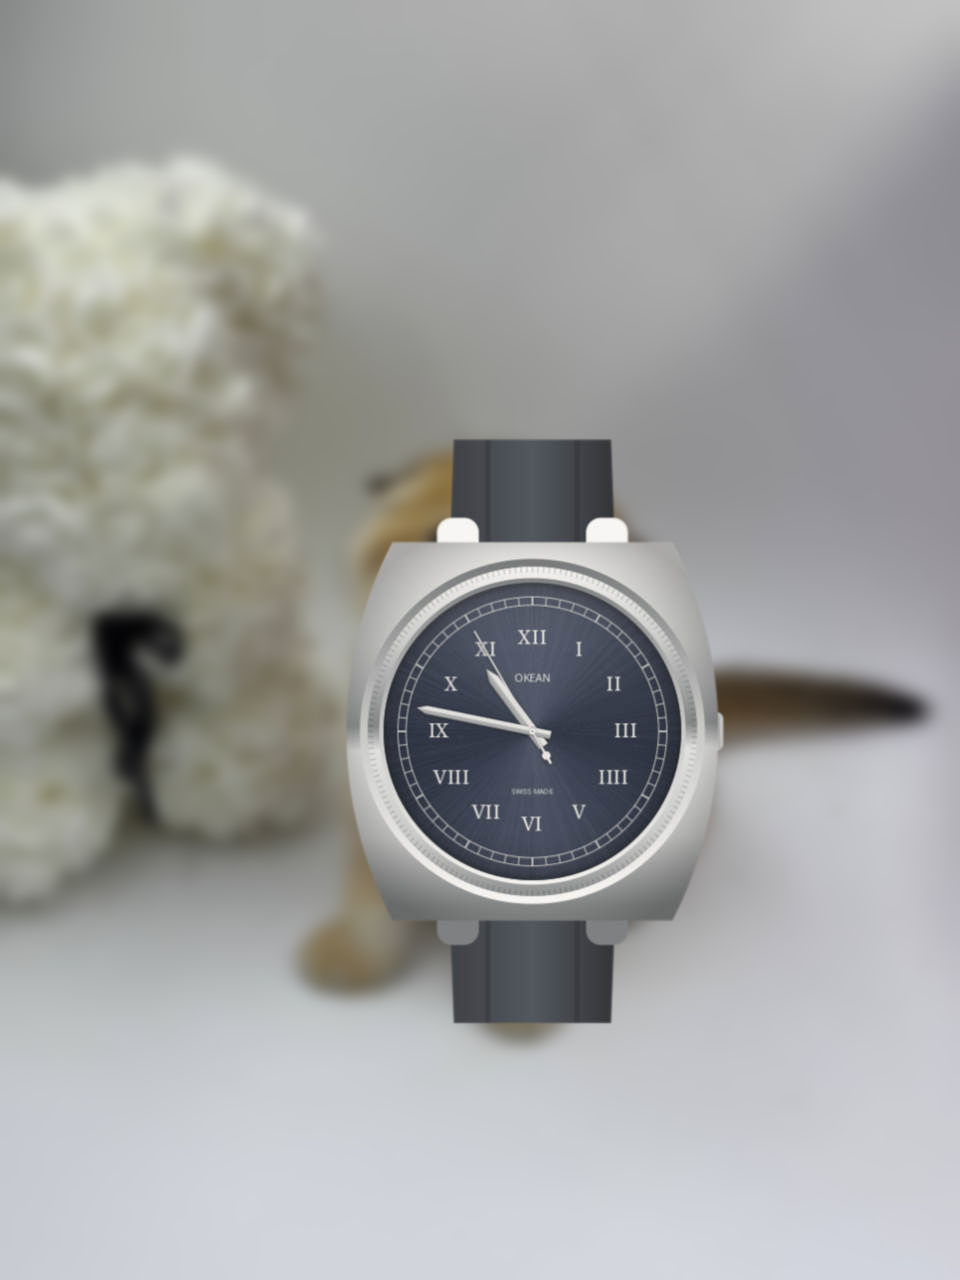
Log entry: {"hour": 10, "minute": 46, "second": 55}
